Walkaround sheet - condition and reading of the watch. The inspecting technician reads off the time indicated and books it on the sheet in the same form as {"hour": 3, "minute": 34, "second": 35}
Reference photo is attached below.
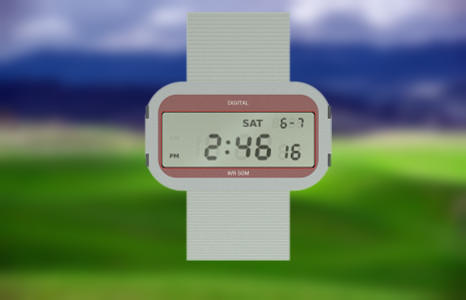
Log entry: {"hour": 2, "minute": 46, "second": 16}
